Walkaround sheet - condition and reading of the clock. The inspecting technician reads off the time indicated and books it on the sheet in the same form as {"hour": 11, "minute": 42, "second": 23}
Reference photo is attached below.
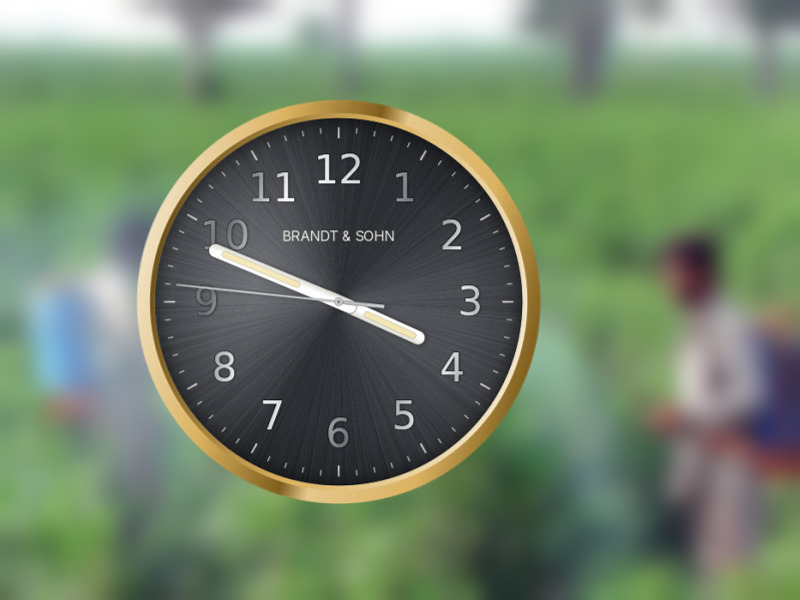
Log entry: {"hour": 3, "minute": 48, "second": 46}
